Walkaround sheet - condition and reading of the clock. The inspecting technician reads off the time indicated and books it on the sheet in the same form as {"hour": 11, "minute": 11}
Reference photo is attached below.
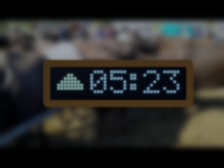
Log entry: {"hour": 5, "minute": 23}
